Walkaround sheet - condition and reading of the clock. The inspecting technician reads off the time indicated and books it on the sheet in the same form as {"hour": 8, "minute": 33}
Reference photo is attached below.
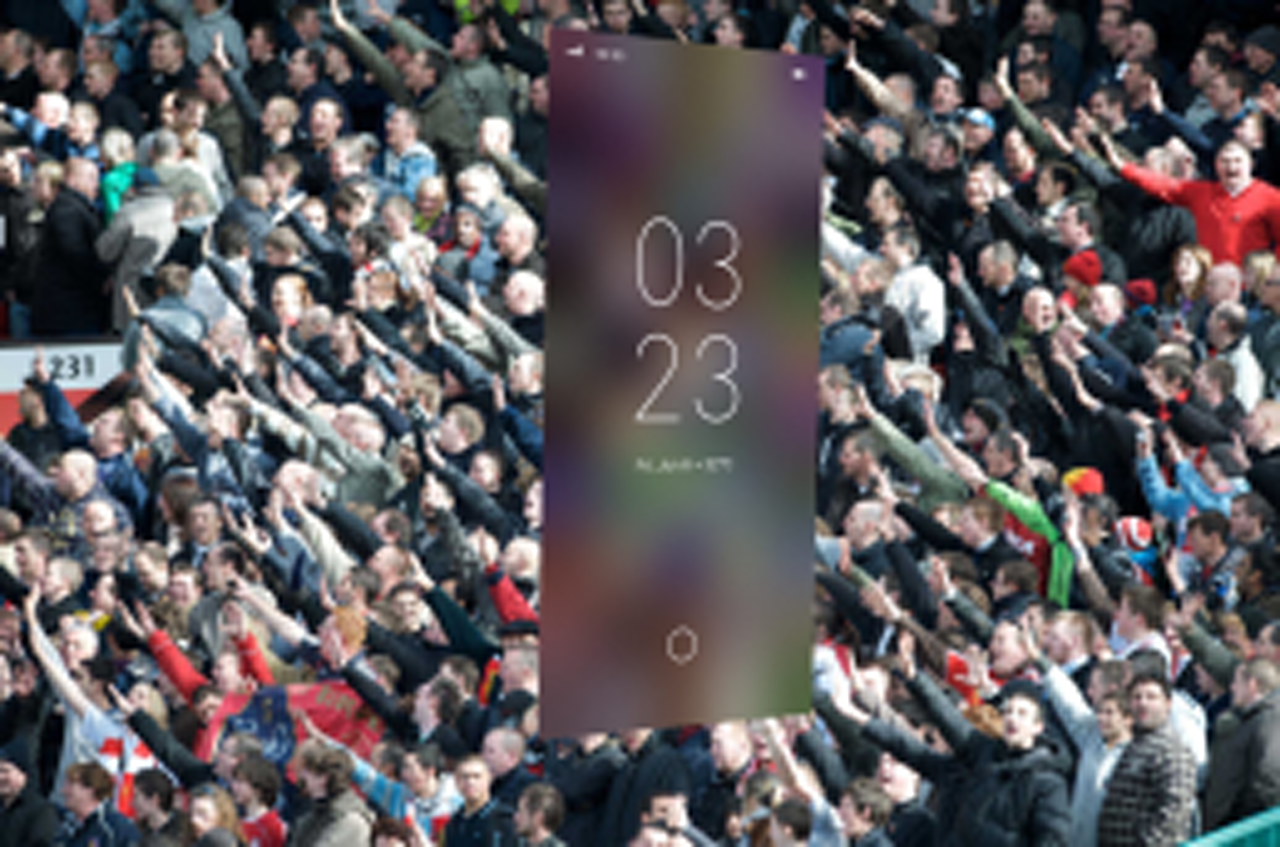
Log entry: {"hour": 3, "minute": 23}
